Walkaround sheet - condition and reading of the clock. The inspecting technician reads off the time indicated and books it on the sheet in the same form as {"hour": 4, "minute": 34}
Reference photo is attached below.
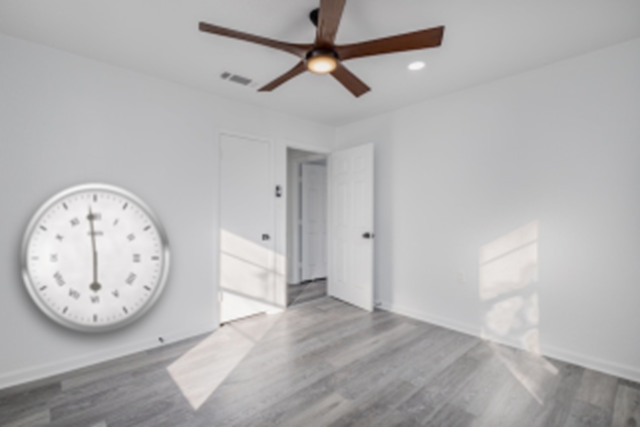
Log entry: {"hour": 5, "minute": 59}
